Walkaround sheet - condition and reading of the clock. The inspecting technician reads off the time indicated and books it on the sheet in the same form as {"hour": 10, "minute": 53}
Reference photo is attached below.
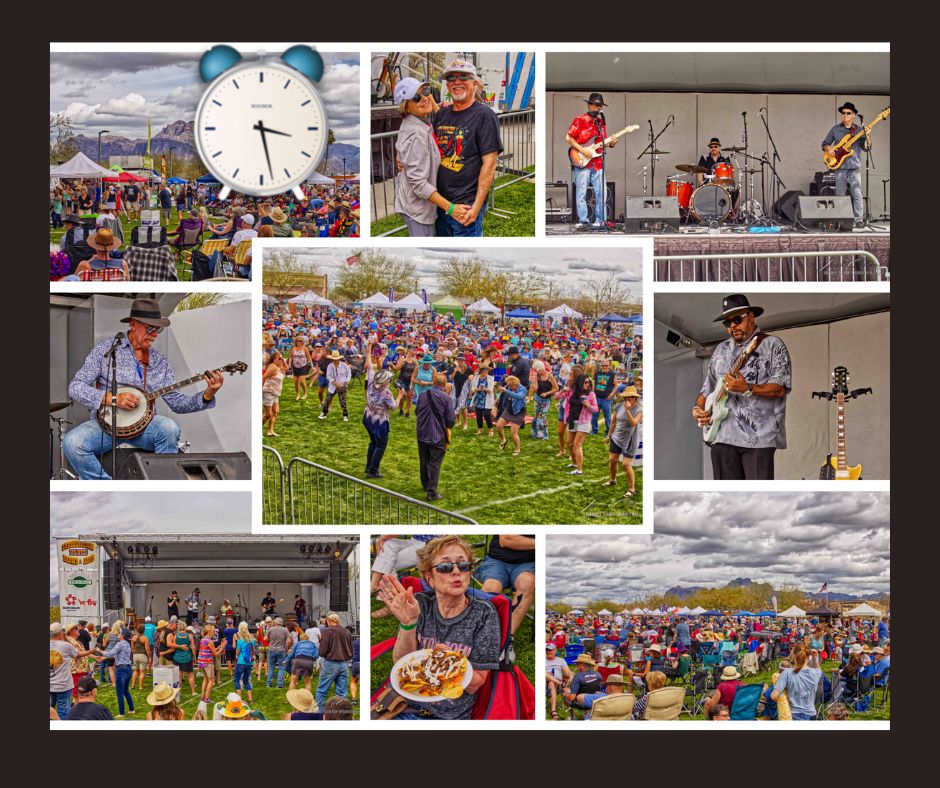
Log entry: {"hour": 3, "minute": 28}
